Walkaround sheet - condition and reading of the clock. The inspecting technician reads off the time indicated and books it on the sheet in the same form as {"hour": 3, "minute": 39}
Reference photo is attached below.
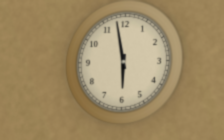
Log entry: {"hour": 5, "minute": 58}
